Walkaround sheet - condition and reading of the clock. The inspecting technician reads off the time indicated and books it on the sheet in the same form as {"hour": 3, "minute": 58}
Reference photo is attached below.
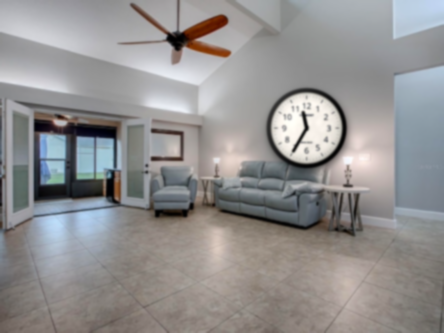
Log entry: {"hour": 11, "minute": 35}
